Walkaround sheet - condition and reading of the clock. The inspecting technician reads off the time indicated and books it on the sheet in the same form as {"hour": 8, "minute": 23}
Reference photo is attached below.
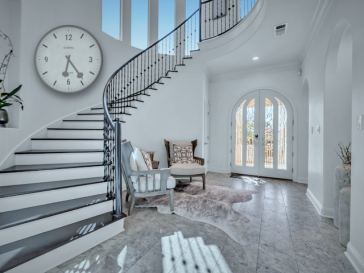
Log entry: {"hour": 6, "minute": 24}
